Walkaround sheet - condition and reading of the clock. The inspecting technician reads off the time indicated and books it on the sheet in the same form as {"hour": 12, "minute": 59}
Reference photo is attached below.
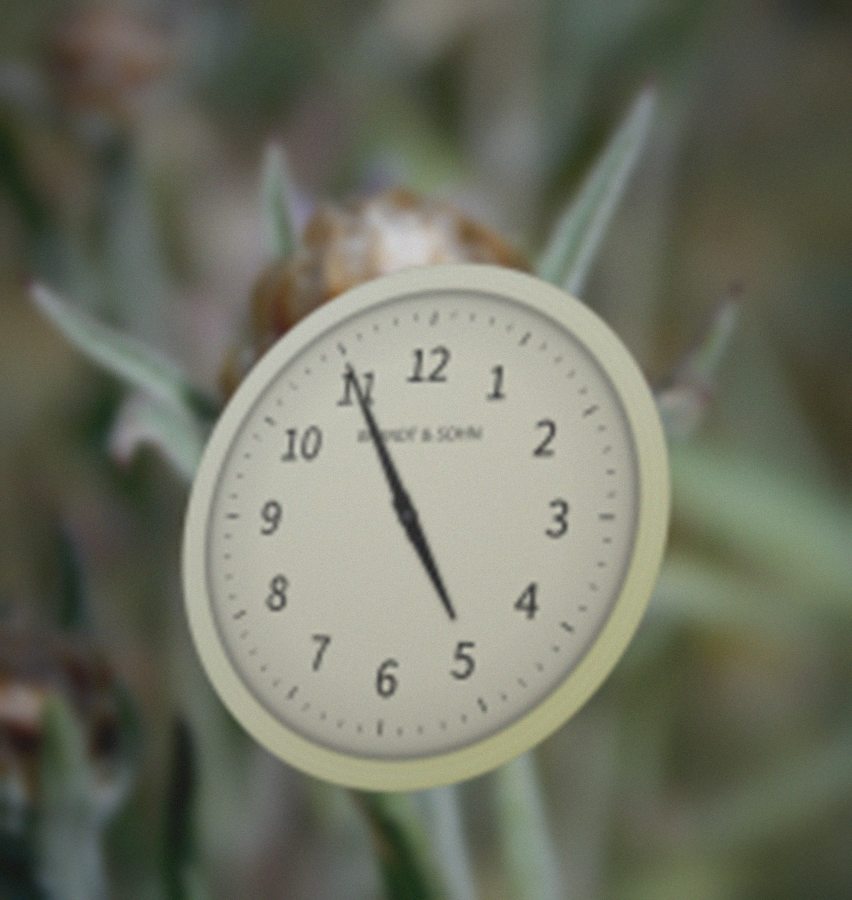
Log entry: {"hour": 4, "minute": 55}
